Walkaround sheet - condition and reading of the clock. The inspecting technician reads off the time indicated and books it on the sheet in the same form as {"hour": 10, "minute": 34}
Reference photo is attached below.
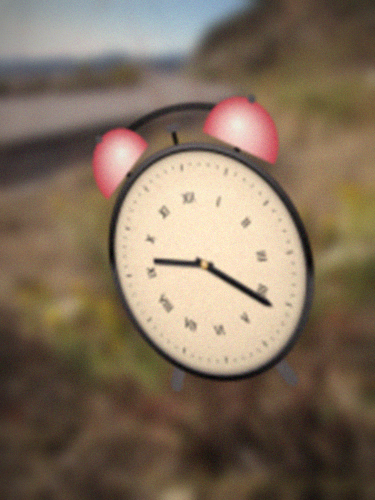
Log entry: {"hour": 9, "minute": 21}
